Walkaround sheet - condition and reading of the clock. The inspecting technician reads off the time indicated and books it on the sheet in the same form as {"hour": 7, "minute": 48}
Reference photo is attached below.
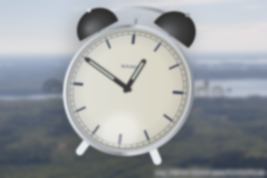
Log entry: {"hour": 12, "minute": 50}
